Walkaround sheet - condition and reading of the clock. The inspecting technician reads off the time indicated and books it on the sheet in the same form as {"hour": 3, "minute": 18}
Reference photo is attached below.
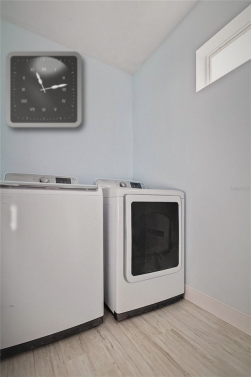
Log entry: {"hour": 11, "minute": 13}
